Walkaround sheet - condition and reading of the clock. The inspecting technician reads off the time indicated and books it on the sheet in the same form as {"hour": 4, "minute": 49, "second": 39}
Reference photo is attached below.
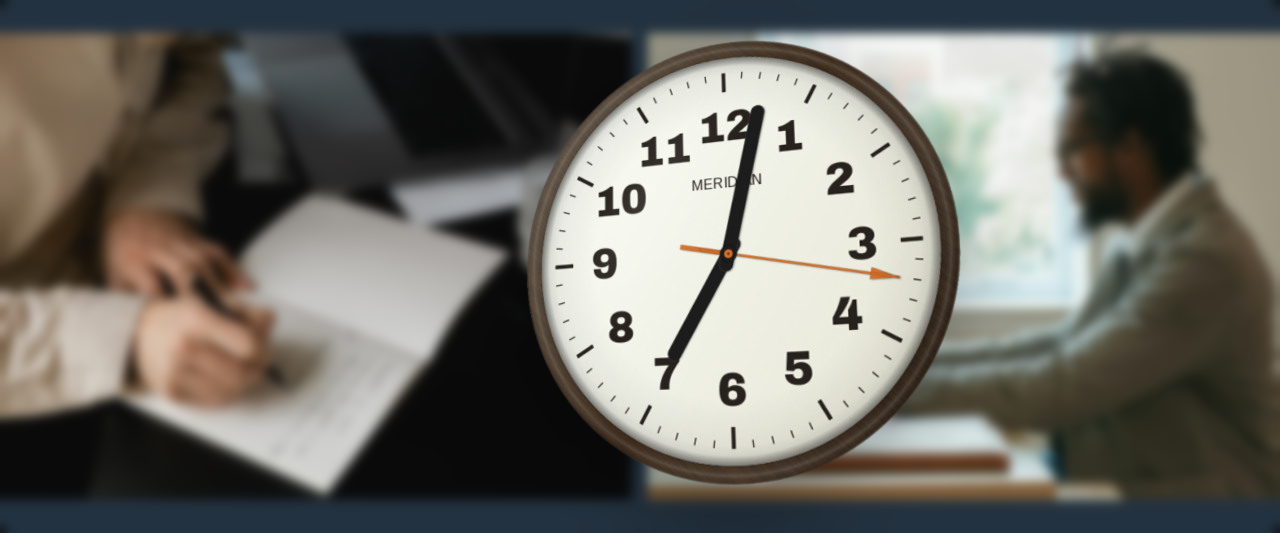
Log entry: {"hour": 7, "minute": 2, "second": 17}
